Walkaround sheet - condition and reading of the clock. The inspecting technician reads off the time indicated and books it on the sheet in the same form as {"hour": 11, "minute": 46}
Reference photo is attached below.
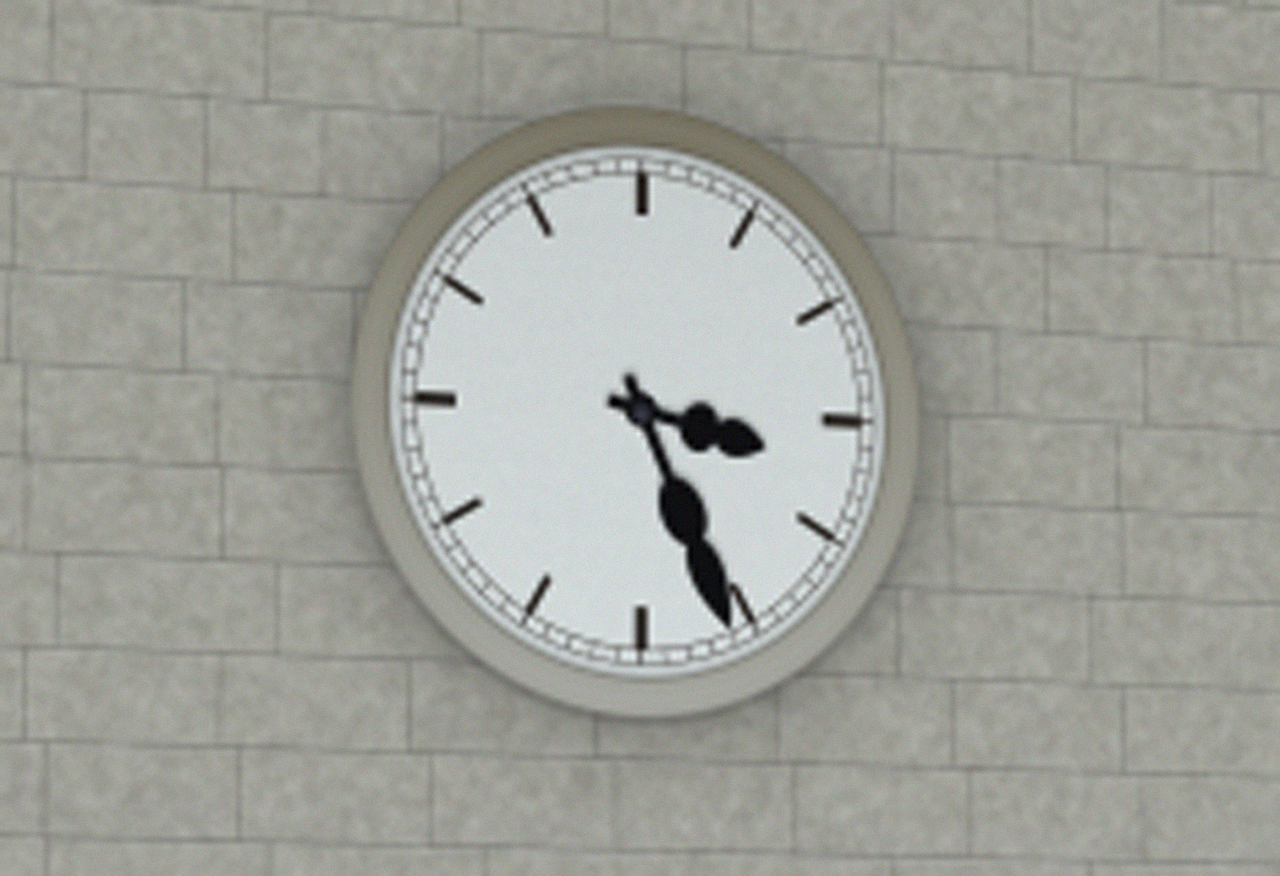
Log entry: {"hour": 3, "minute": 26}
